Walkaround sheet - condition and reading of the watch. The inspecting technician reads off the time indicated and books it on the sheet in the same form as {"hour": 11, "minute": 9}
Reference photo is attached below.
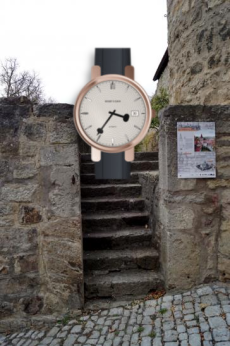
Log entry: {"hour": 3, "minute": 36}
